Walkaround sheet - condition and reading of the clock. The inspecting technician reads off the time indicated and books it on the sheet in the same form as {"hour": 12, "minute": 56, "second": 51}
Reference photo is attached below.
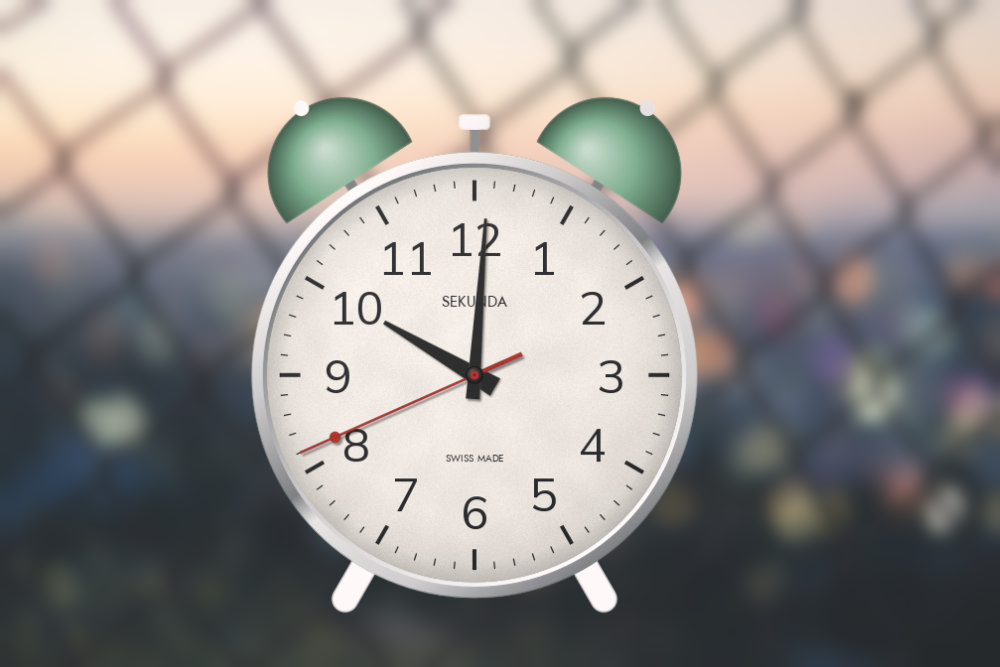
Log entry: {"hour": 10, "minute": 0, "second": 41}
